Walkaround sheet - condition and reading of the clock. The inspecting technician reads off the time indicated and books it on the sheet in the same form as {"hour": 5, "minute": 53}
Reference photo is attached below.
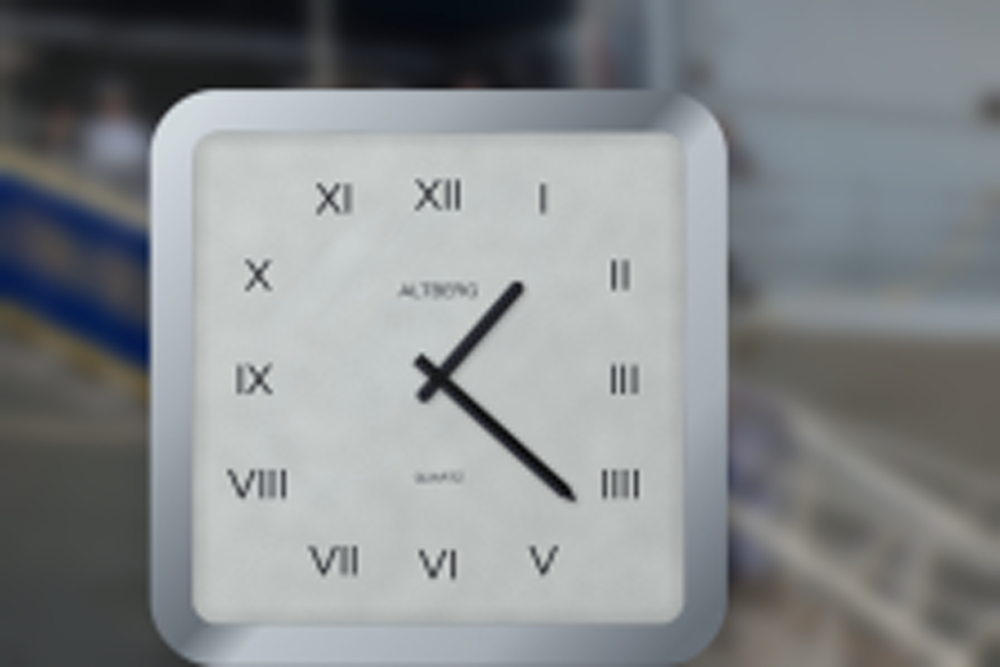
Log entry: {"hour": 1, "minute": 22}
